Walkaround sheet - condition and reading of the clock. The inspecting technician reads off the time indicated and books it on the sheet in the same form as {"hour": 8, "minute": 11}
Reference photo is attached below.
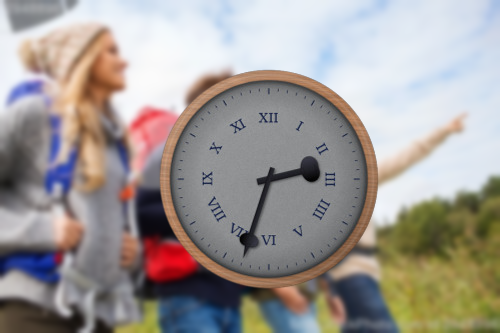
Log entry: {"hour": 2, "minute": 33}
